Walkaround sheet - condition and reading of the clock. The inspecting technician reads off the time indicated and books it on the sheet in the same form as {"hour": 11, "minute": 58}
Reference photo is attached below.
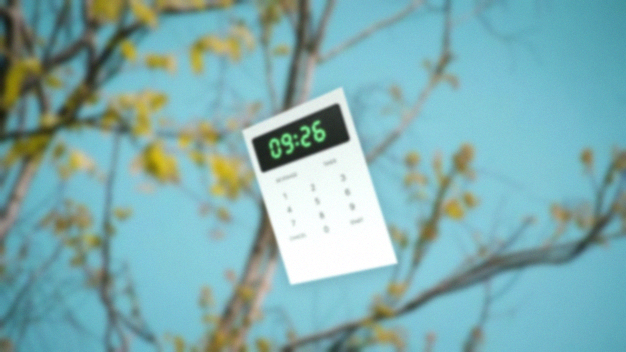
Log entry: {"hour": 9, "minute": 26}
